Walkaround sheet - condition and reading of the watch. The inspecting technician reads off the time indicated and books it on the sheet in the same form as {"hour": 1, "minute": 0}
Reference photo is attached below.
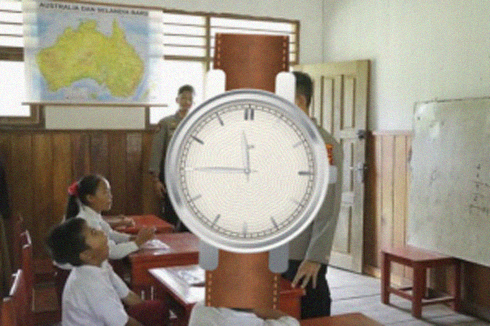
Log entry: {"hour": 11, "minute": 45}
